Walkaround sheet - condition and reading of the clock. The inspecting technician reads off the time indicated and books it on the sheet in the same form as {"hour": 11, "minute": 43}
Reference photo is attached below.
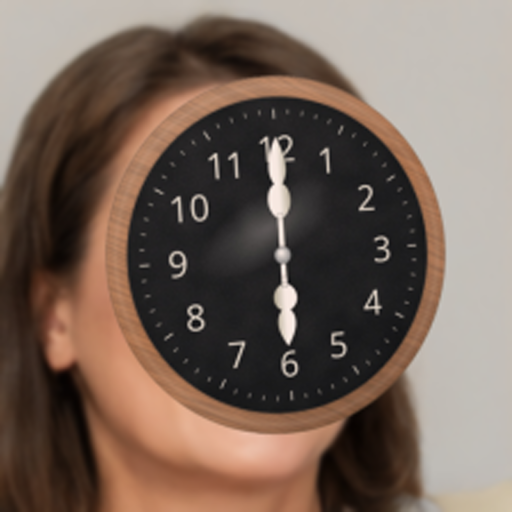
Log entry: {"hour": 6, "minute": 0}
